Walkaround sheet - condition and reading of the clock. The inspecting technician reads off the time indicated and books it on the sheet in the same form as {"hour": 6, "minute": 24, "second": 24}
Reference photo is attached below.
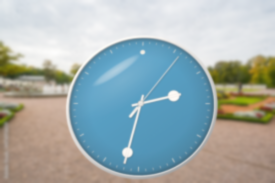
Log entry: {"hour": 2, "minute": 32, "second": 6}
